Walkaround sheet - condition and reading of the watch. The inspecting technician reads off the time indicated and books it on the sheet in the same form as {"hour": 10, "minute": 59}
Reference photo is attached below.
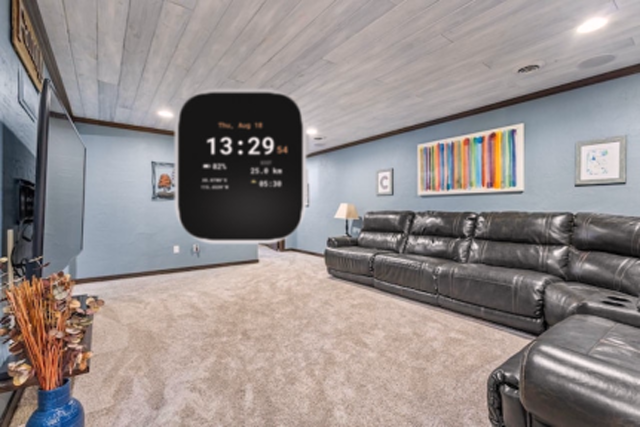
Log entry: {"hour": 13, "minute": 29}
